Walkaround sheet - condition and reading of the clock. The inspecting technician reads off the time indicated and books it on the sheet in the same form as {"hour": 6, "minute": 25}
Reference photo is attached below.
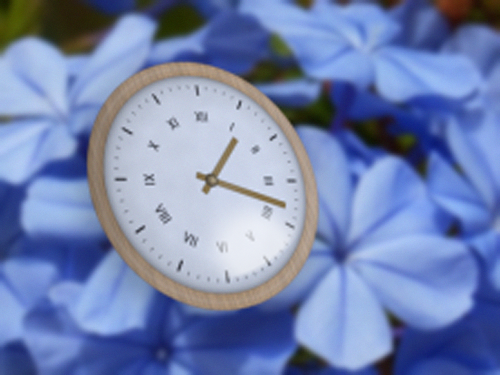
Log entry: {"hour": 1, "minute": 18}
